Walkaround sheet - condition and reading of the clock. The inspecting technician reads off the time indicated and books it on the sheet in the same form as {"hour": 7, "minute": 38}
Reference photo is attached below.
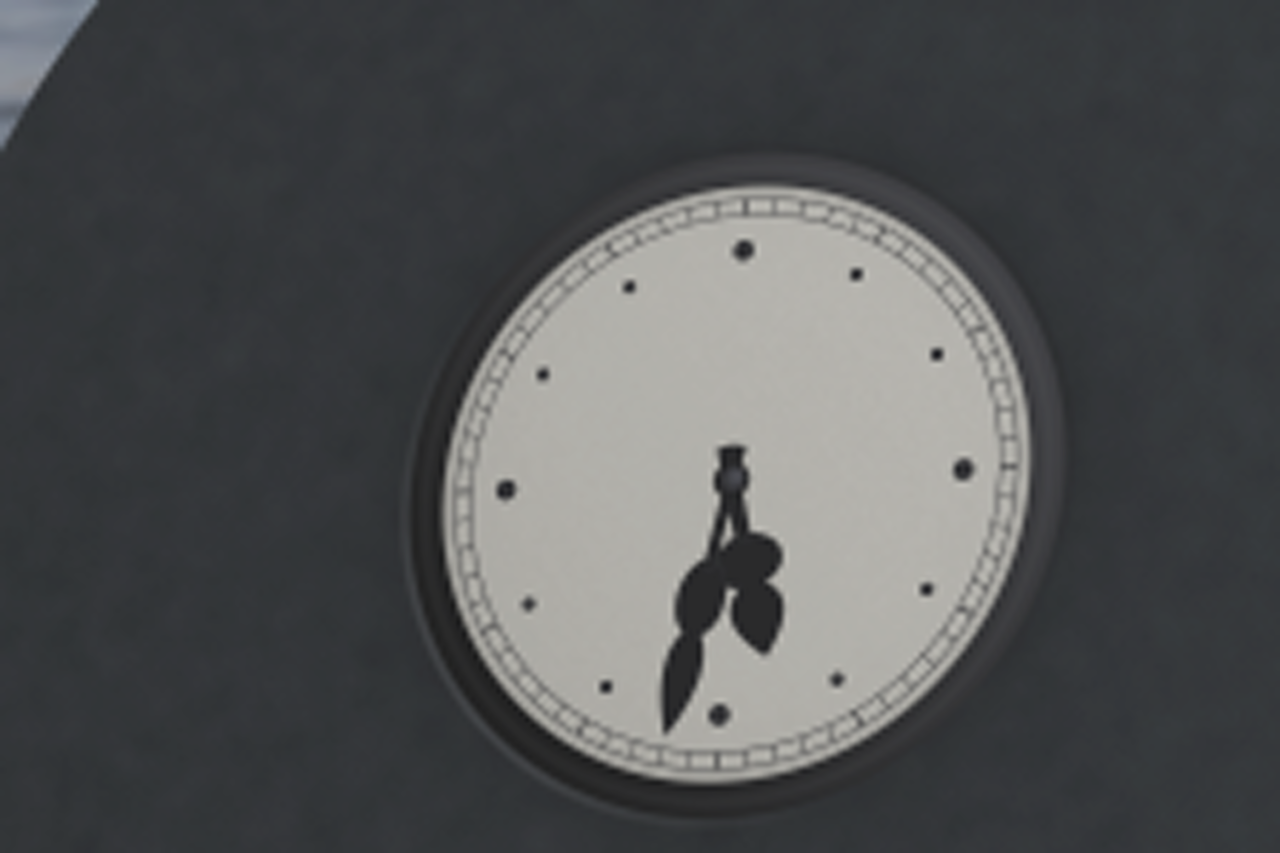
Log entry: {"hour": 5, "minute": 32}
